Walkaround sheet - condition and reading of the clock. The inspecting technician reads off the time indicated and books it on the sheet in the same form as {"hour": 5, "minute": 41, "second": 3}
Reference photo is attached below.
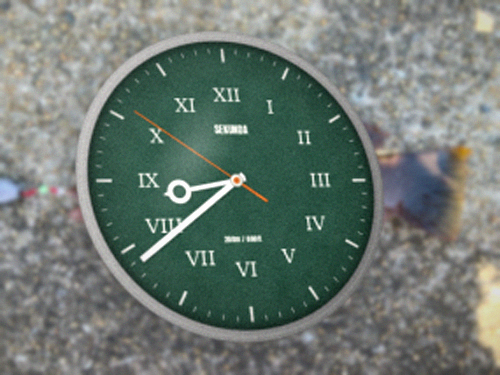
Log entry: {"hour": 8, "minute": 38, "second": 51}
